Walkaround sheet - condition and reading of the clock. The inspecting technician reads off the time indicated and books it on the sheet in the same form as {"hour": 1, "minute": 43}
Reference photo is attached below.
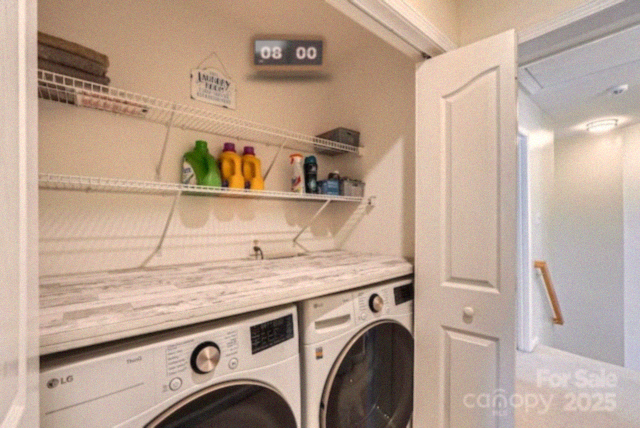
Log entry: {"hour": 8, "minute": 0}
